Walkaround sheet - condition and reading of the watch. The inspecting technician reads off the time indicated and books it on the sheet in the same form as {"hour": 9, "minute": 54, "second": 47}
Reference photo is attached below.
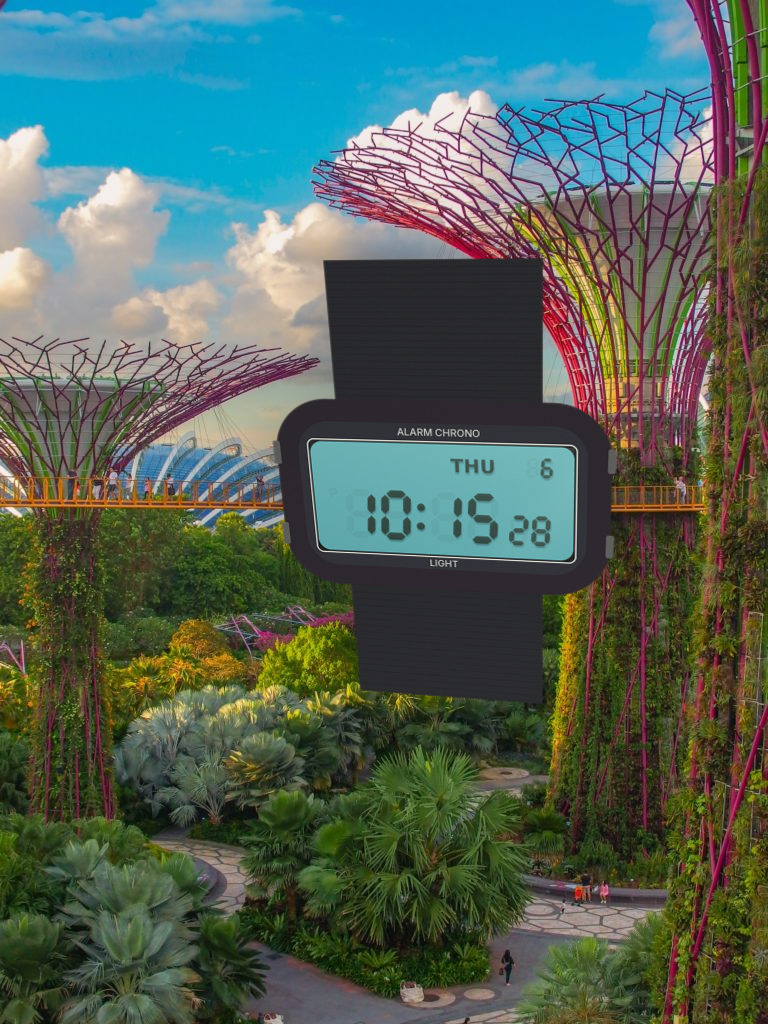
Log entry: {"hour": 10, "minute": 15, "second": 28}
